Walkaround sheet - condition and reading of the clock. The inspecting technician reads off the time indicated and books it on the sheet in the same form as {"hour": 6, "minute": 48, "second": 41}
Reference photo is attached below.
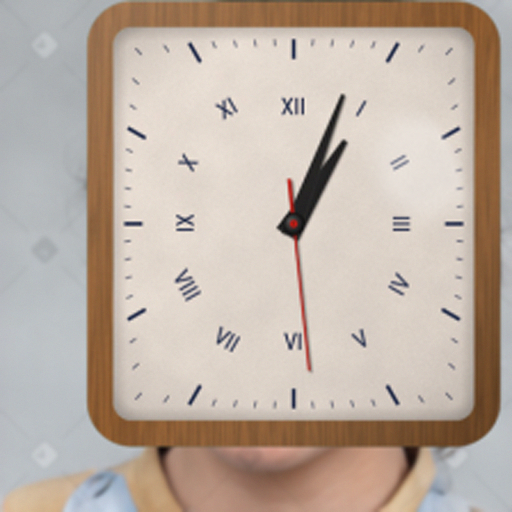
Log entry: {"hour": 1, "minute": 3, "second": 29}
